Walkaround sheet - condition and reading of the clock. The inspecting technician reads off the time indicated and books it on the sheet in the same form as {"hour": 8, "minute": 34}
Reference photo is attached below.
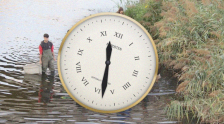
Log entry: {"hour": 11, "minute": 28}
